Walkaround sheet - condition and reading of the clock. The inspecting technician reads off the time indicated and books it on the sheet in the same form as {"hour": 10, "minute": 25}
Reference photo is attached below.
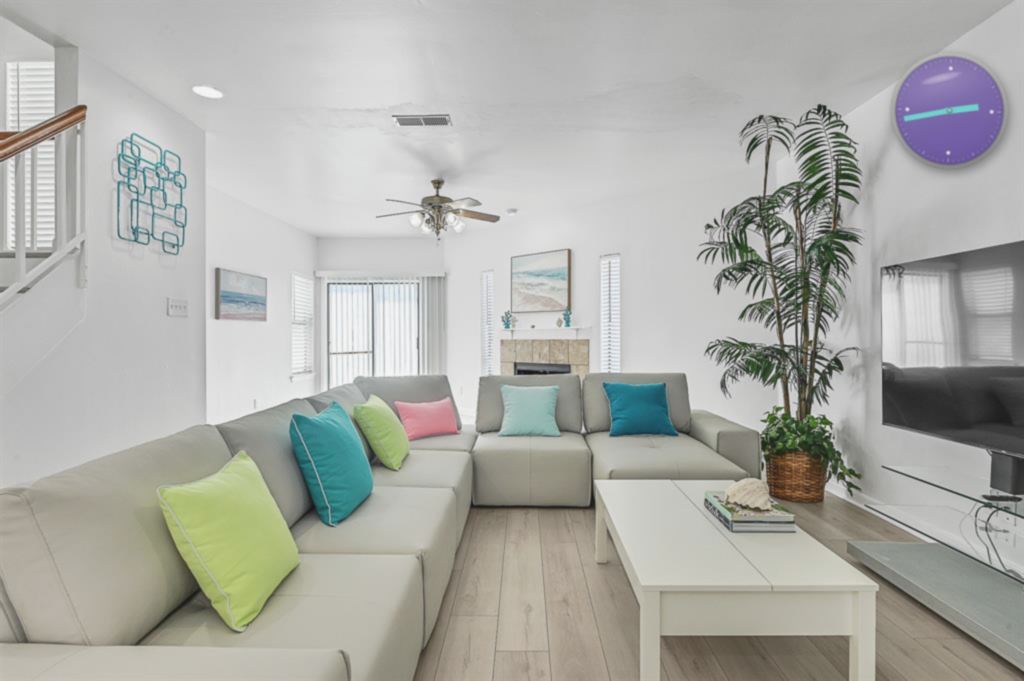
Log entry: {"hour": 2, "minute": 43}
